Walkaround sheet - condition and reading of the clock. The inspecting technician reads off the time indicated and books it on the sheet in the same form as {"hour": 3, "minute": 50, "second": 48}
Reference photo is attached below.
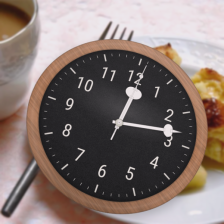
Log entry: {"hour": 12, "minute": 13, "second": 1}
